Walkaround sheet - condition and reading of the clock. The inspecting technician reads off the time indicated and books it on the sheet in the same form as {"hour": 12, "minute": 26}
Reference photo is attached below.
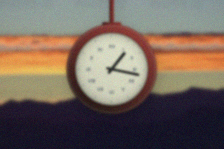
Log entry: {"hour": 1, "minute": 17}
